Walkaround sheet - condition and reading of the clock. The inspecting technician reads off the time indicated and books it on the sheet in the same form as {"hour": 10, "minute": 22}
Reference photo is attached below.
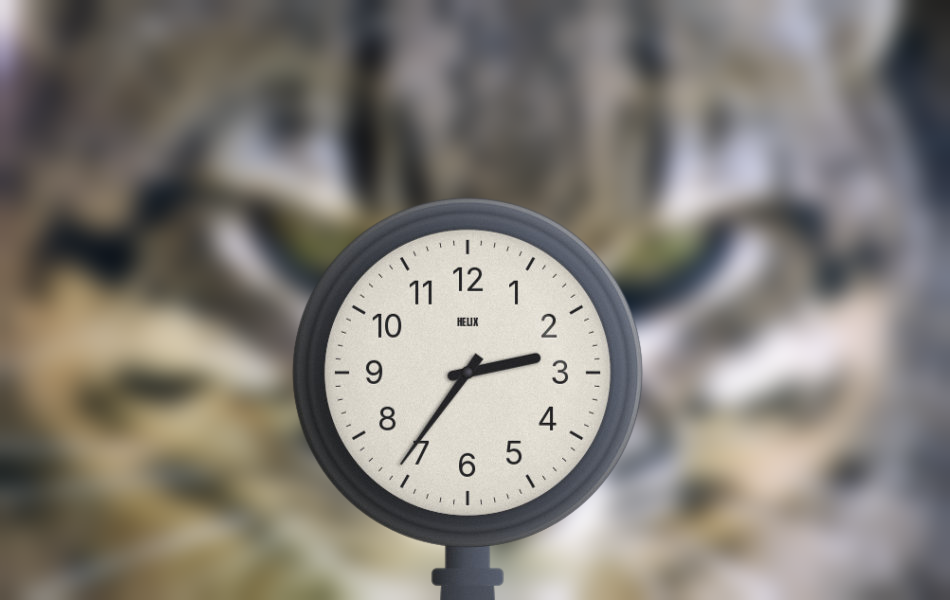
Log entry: {"hour": 2, "minute": 36}
